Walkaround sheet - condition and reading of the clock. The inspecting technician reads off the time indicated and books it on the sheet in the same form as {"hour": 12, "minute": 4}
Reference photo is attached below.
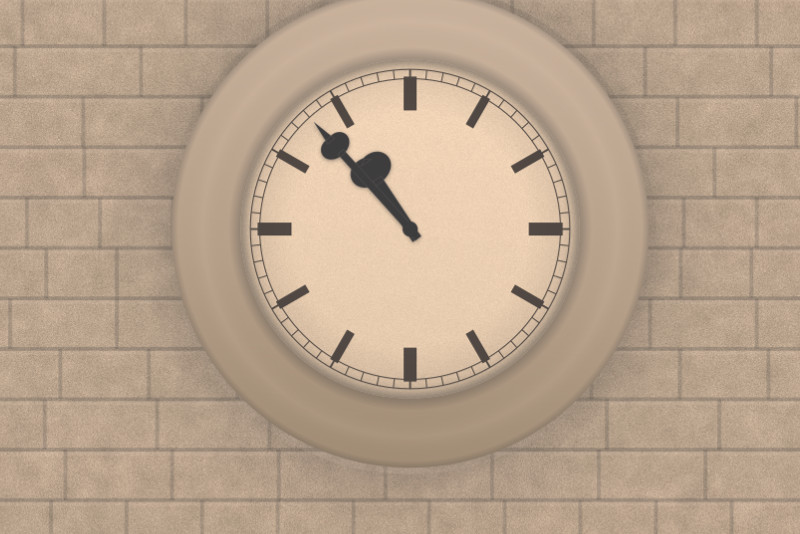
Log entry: {"hour": 10, "minute": 53}
